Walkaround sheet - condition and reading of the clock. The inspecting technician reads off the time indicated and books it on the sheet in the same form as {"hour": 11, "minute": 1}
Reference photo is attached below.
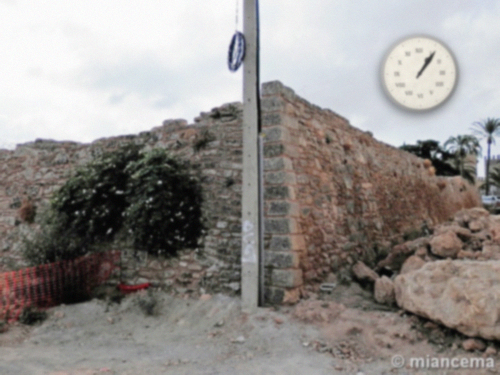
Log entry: {"hour": 1, "minute": 6}
